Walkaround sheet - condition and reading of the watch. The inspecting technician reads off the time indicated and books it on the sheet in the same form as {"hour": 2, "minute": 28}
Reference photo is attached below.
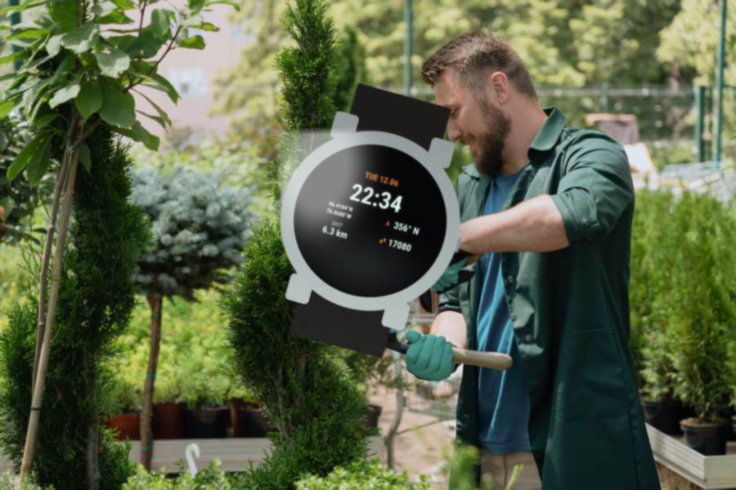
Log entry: {"hour": 22, "minute": 34}
